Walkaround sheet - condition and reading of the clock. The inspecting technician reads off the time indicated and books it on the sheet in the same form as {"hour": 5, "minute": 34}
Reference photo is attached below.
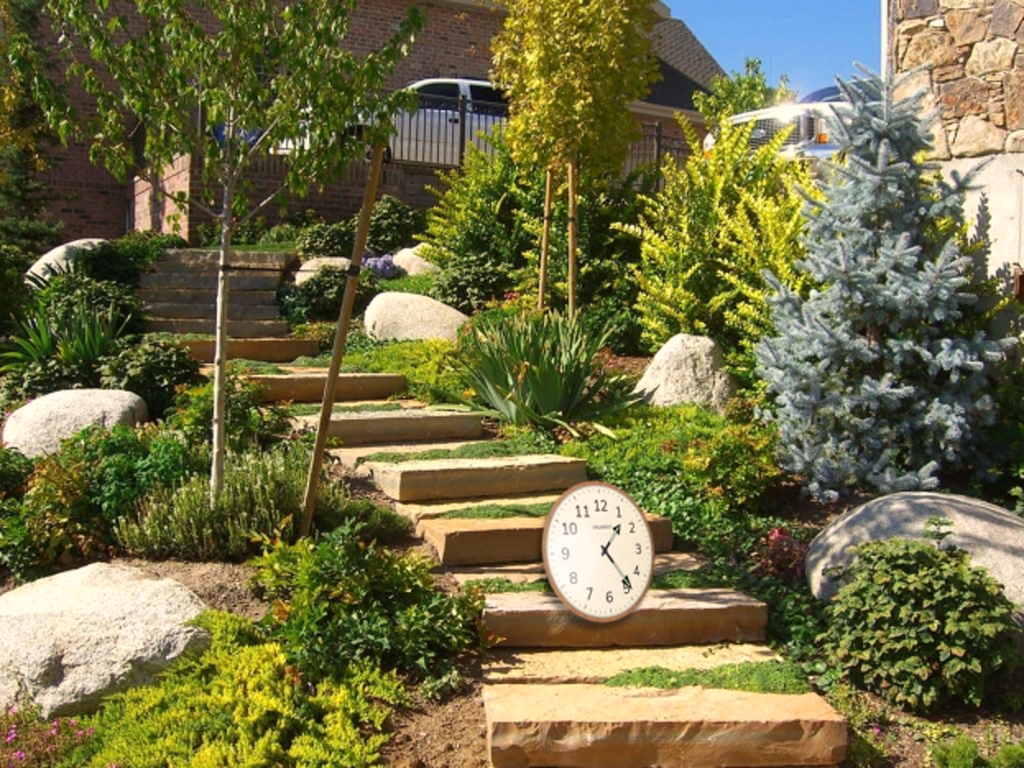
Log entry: {"hour": 1, "minute": 24}
